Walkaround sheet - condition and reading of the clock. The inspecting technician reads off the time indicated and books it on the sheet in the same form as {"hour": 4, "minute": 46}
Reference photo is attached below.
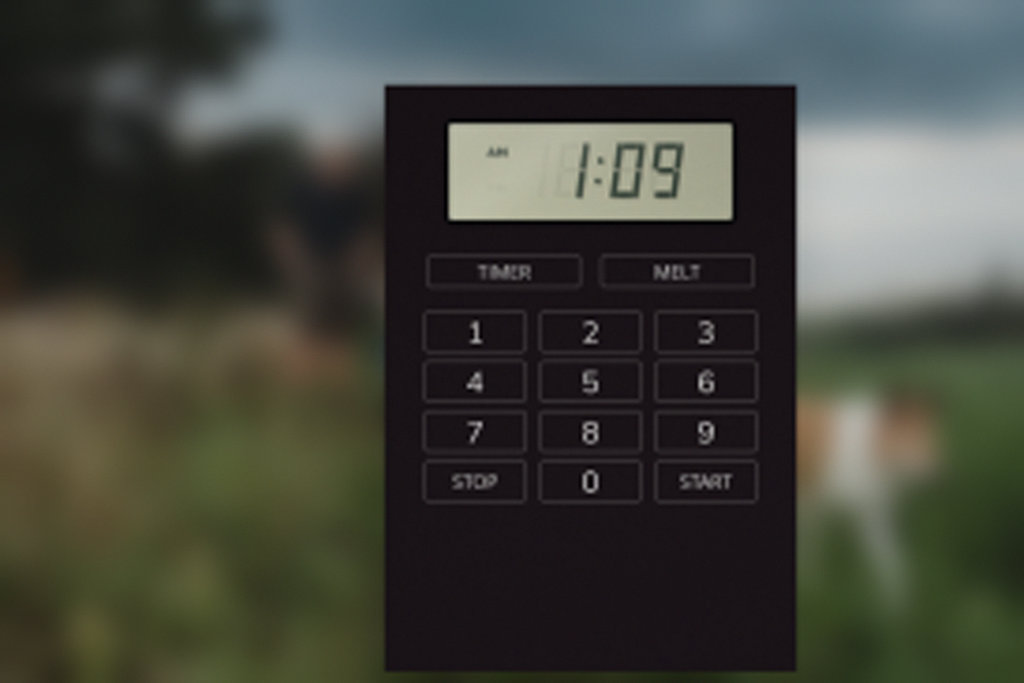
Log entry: {"hour": 1, "minute": 9}
